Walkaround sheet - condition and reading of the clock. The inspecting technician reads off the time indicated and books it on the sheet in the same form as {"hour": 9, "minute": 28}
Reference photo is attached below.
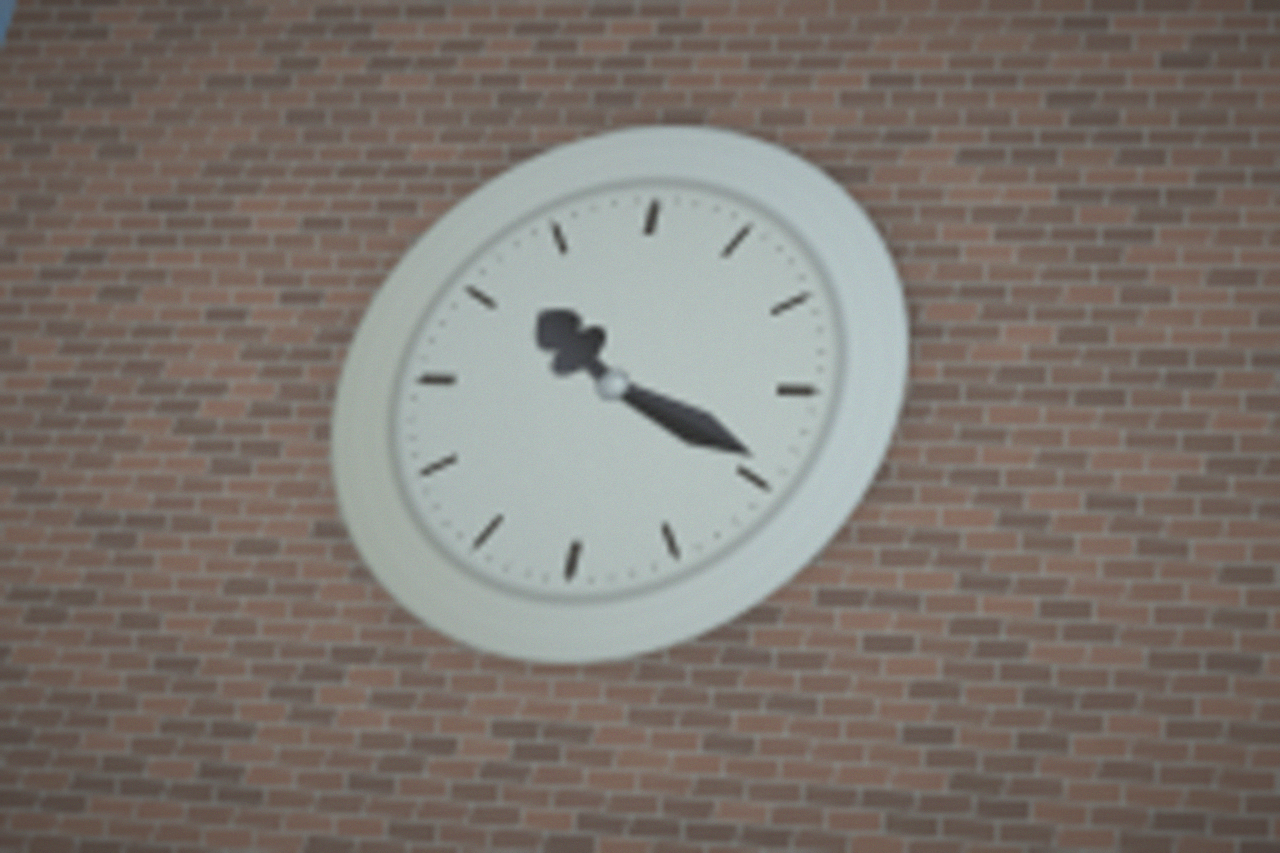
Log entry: {"hour": 10, "minute": 19}
